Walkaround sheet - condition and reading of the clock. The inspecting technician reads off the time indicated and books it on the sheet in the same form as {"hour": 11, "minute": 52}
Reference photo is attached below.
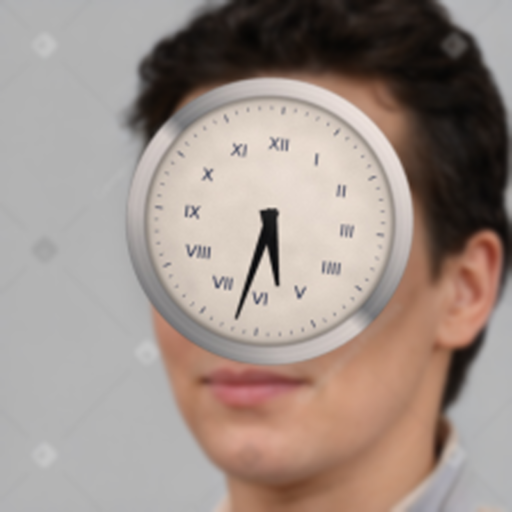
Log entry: {"hour": 5, "minute": 32}
